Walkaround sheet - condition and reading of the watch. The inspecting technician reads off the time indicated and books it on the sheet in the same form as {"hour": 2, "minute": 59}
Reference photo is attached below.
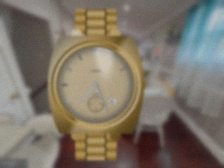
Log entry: {"hour": 7, "minute": 26}
